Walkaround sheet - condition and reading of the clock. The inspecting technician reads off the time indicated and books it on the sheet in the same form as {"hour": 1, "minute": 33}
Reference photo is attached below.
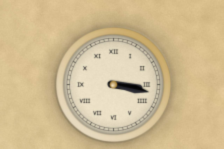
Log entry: {"hour": 3, "minute": 17}
